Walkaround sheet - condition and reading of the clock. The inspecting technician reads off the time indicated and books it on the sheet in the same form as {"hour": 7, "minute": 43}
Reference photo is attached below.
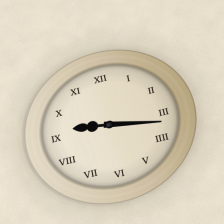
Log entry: {"hour": 9, "minute": 17}
